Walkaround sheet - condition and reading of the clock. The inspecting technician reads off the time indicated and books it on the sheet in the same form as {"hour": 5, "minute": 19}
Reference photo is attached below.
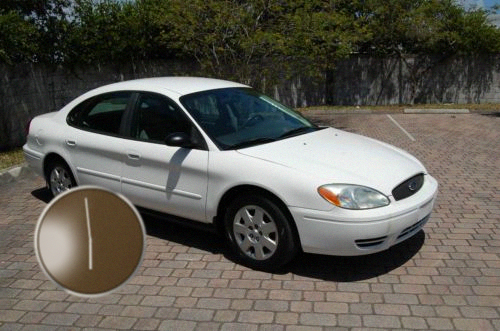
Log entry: {"hour": 5, "minute": 59}
